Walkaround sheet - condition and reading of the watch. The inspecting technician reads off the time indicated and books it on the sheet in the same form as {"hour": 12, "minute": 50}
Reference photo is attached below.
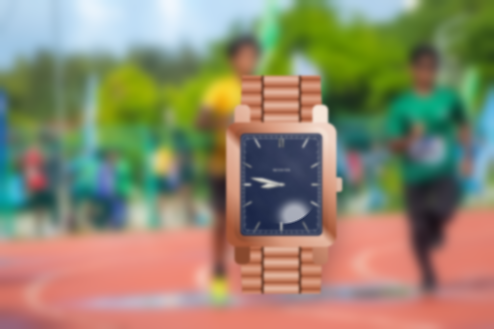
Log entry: {"hour": 8, "minute": 47}
